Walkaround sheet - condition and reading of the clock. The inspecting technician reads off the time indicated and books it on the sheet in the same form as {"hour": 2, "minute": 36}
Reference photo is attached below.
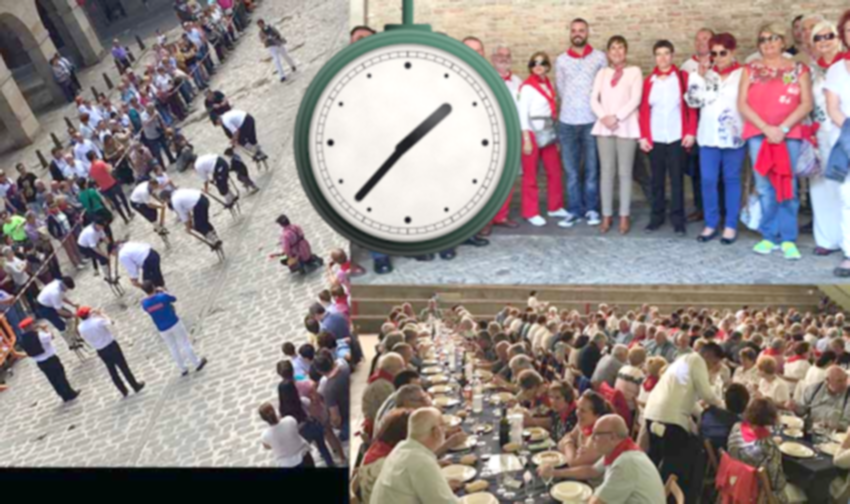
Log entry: {"hour": 1, "minute": 37}
